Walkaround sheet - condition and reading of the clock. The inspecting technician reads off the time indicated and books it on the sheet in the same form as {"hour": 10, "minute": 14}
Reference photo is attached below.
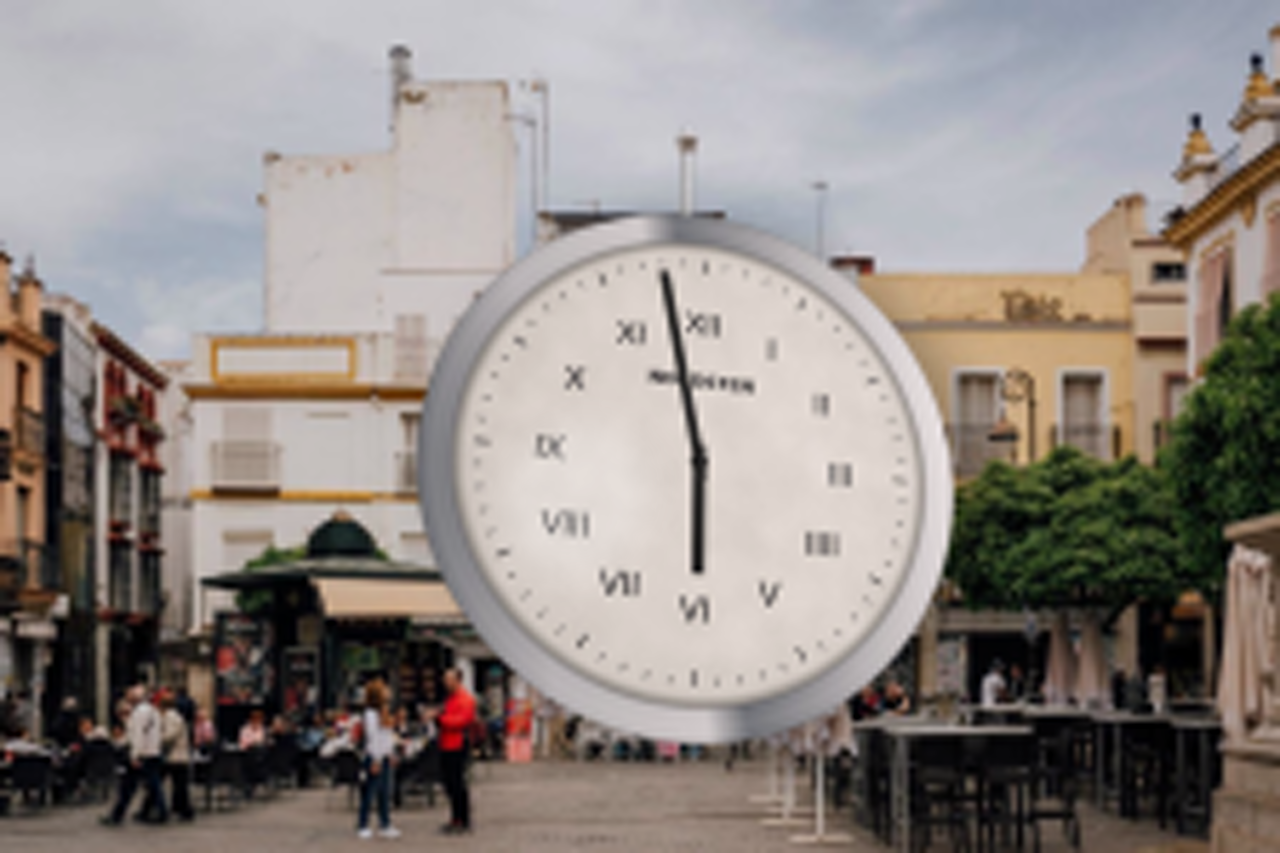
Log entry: {"hour": 5, "minute": 58}
